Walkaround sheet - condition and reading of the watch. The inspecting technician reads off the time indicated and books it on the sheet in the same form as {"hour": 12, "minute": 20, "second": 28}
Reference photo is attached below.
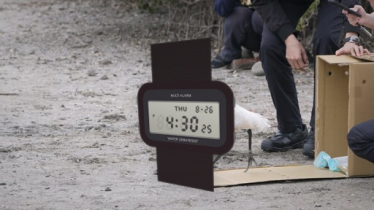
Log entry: {"hour": 4, "minute": 30, "second": 25}
